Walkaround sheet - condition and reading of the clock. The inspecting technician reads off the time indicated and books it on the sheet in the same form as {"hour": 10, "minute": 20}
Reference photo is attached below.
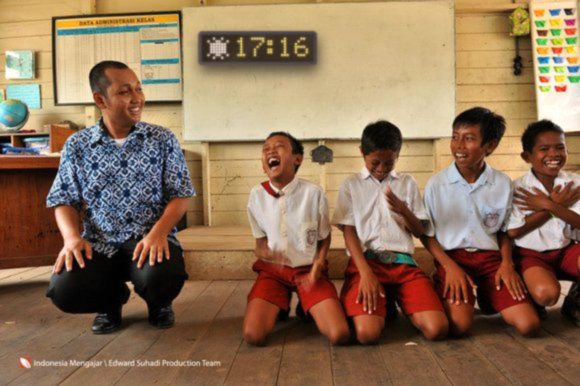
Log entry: {"hour": 17, "minute": 16}
